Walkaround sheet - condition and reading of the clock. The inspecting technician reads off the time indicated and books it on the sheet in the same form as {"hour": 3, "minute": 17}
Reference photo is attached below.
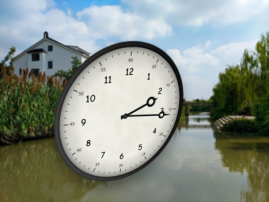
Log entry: {"hour": 2, "minute": 16}
